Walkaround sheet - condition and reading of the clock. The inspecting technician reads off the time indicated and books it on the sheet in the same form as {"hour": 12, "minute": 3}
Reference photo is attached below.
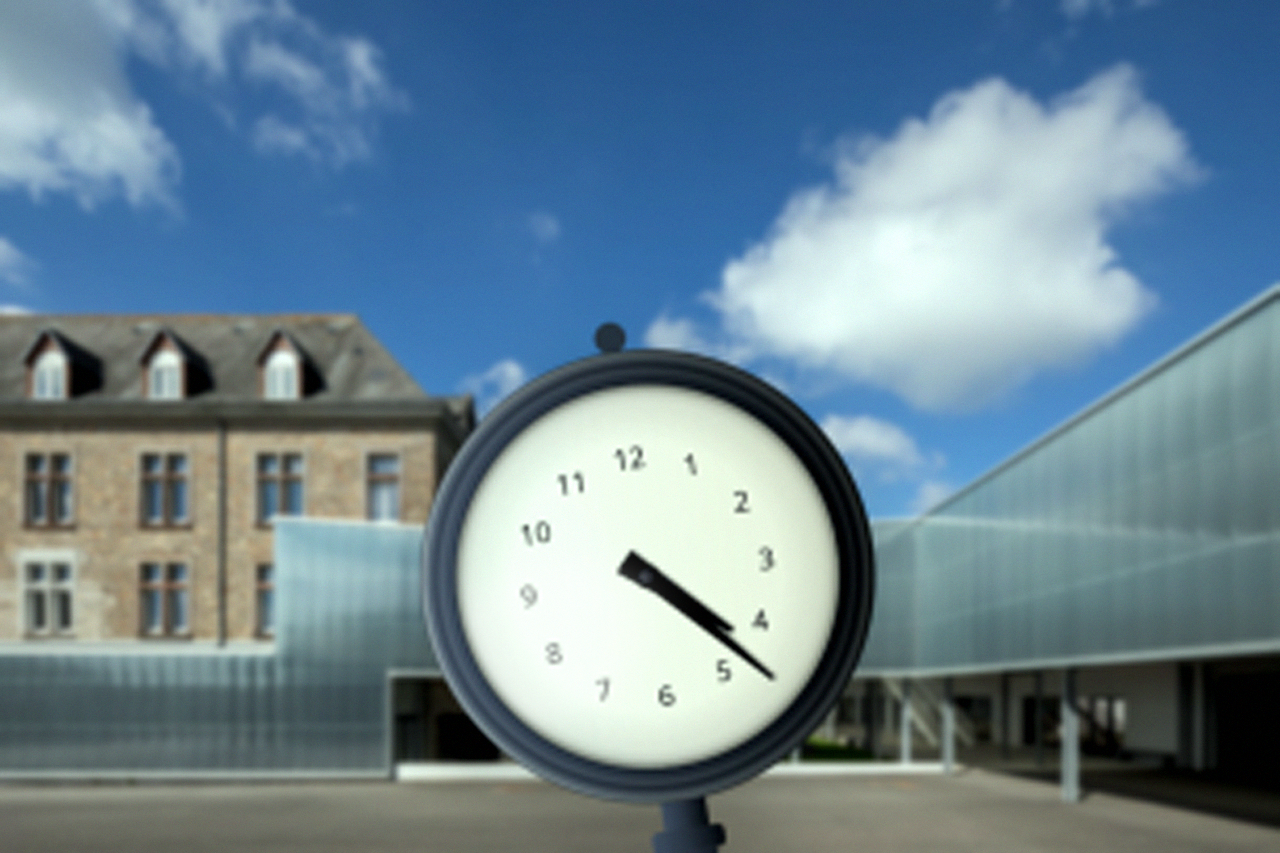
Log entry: {"hour": 4, "minute": 23}
